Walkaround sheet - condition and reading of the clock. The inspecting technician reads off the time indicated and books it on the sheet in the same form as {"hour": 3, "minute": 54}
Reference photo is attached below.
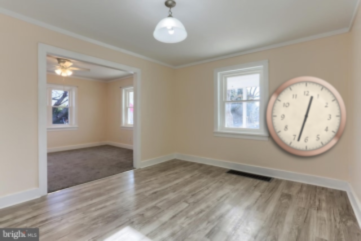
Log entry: {"hour": 12, "minute": 33}
